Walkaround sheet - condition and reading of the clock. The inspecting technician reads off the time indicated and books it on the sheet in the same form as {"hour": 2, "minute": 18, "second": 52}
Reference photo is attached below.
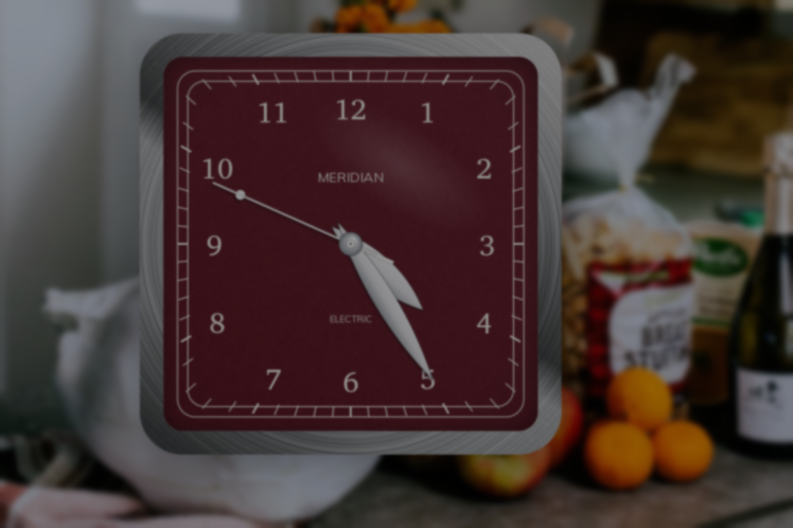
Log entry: {"hour": 4, "minute": 24, "second": 49}
